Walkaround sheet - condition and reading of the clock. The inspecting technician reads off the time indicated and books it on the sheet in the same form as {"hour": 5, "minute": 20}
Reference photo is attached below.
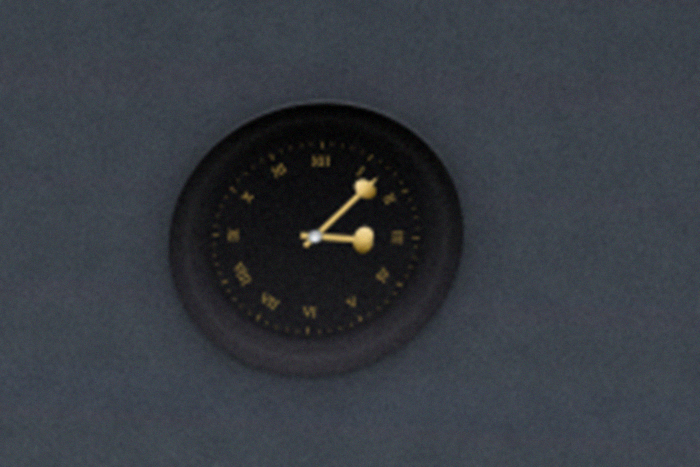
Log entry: {"hour": 3, "minute": 7}
